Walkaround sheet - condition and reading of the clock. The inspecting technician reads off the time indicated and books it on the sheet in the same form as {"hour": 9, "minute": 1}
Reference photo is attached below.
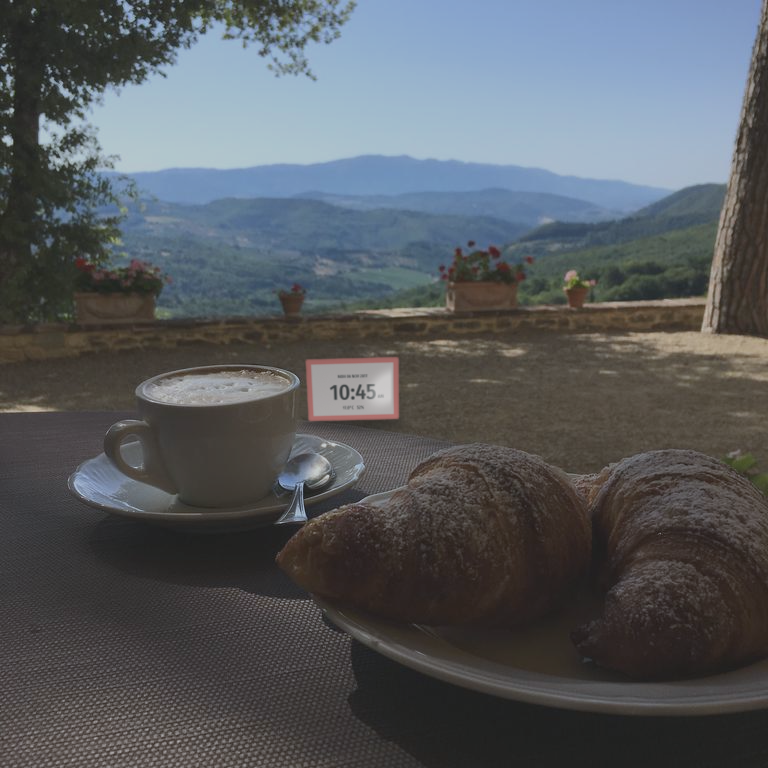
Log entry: {"hour": 10, "minute": 45}
